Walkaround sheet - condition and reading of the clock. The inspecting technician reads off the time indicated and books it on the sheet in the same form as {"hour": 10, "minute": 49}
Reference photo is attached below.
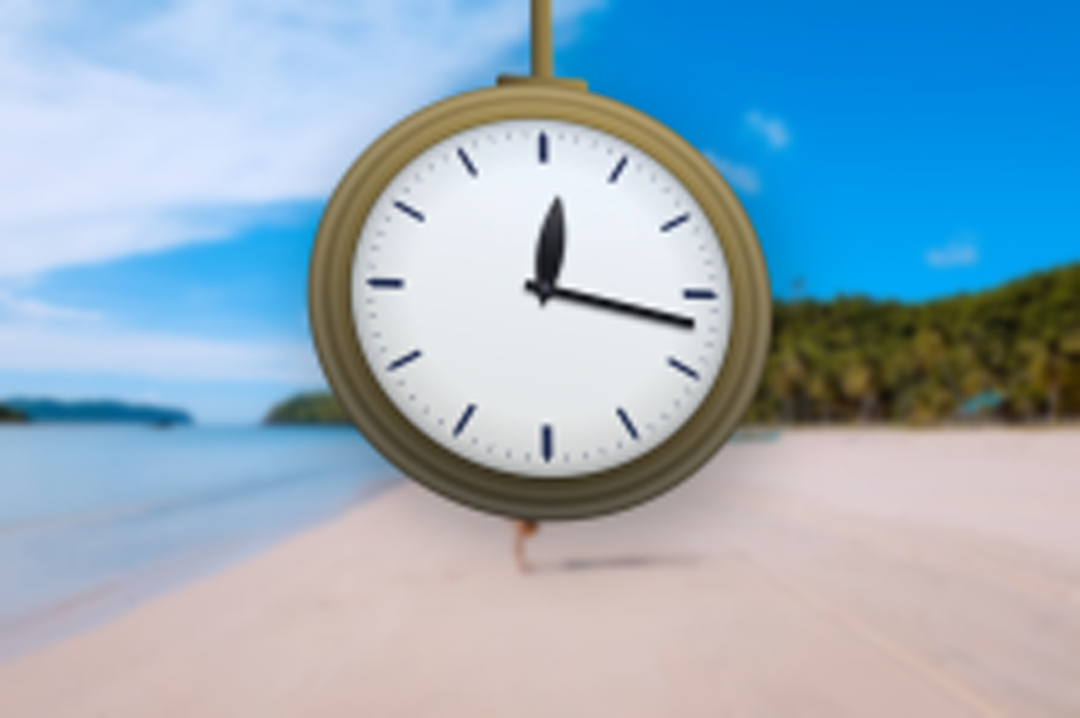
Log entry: {"hour": 12, "minute": 17}
